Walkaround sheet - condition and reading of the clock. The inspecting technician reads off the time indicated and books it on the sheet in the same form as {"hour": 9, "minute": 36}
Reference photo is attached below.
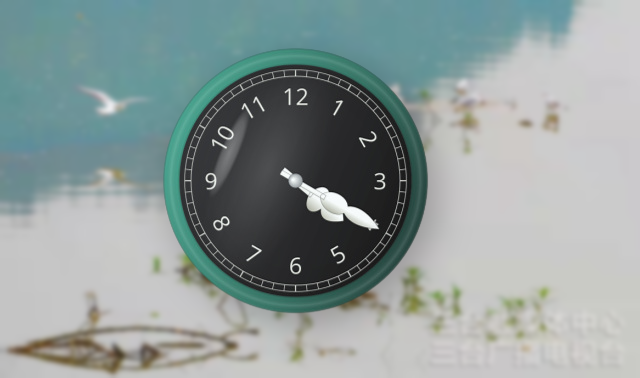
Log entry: {"hour": 4, "minute": 20}
